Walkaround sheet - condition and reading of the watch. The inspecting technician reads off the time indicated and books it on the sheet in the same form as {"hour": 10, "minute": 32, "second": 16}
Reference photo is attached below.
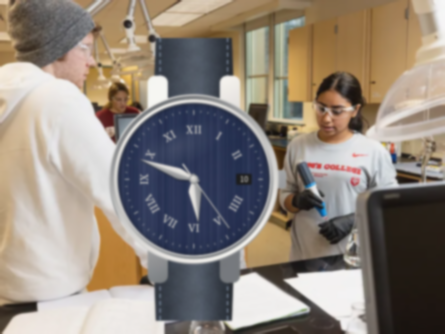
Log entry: {"hour": 5, "minute": 48, "second": 24}
